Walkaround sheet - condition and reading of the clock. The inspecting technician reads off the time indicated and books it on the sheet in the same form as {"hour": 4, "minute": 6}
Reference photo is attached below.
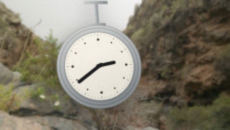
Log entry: {"hour": 2, "minute": 39}
